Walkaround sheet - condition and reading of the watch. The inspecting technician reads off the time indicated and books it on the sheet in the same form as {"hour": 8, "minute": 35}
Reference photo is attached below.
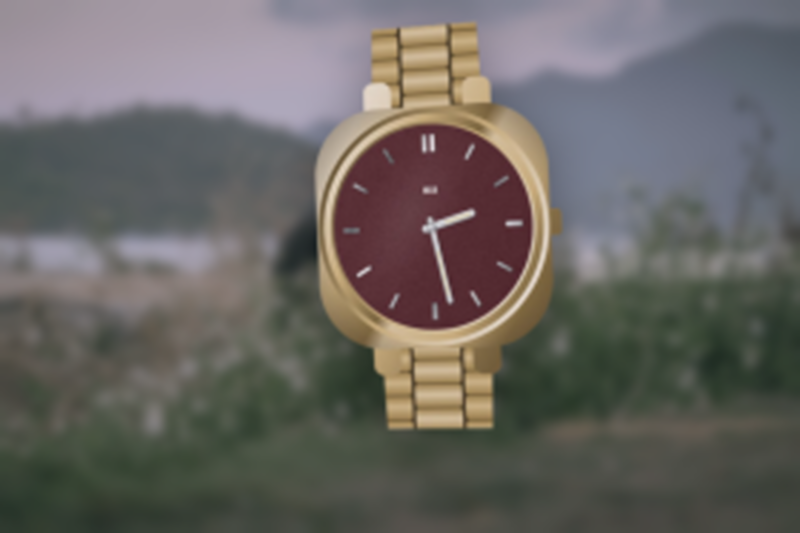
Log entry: {"hour": 2, "minute": 28}
